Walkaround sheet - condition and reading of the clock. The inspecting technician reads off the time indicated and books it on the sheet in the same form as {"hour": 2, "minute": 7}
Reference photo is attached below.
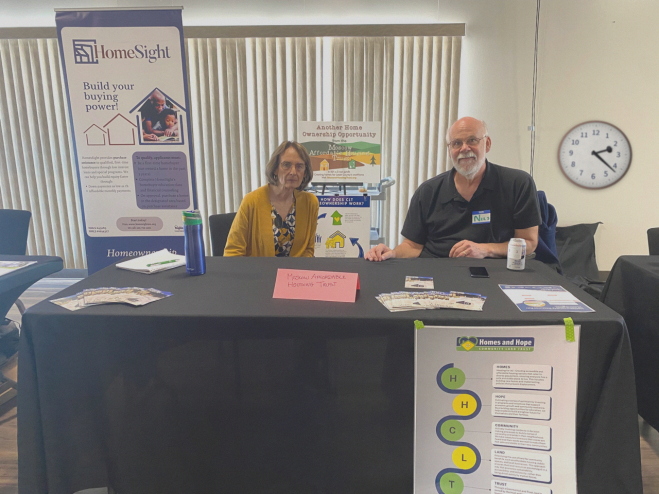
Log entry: {"hour": 2, "minute": 22}
